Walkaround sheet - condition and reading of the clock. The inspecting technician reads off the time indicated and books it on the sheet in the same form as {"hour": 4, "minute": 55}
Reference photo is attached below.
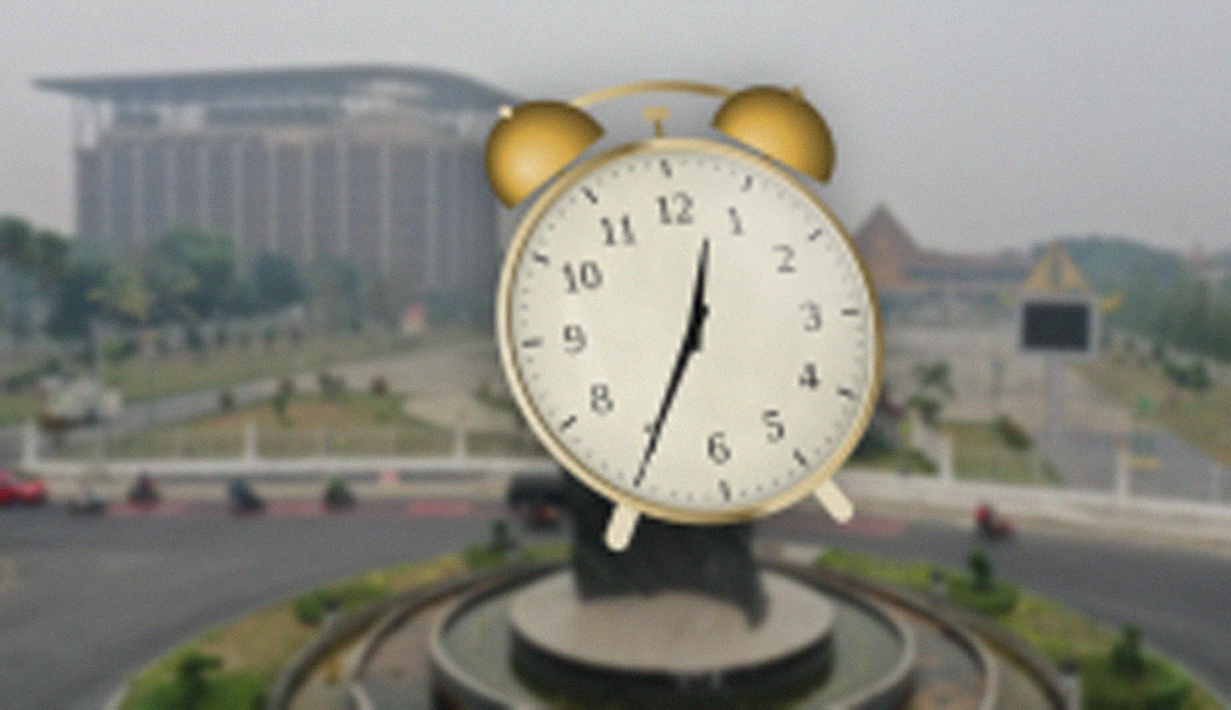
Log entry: {"hour": 12, "minute": 35}
